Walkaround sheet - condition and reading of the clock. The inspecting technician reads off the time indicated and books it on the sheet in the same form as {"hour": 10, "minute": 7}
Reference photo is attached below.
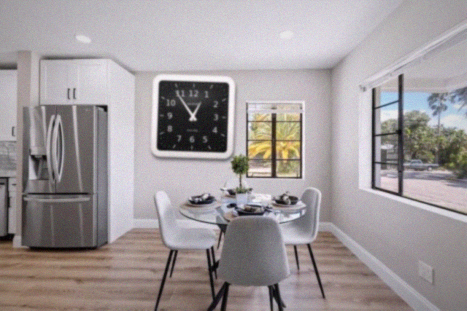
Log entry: {"hour": 12, "minute": 54}
